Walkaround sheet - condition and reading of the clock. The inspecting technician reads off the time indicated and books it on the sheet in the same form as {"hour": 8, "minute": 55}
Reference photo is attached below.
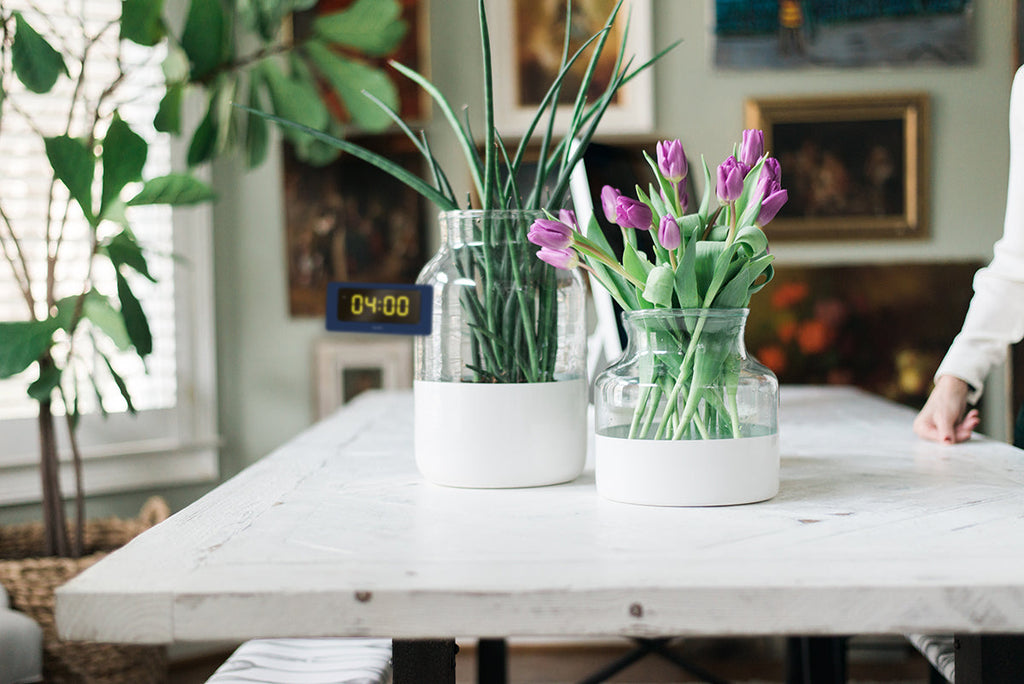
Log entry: {"hour": 4, "minute": 0}
